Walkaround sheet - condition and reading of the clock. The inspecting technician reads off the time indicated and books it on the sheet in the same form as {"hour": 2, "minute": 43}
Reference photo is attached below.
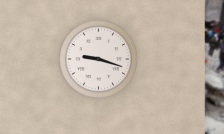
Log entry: {"hour": 9, "minute": 18}
